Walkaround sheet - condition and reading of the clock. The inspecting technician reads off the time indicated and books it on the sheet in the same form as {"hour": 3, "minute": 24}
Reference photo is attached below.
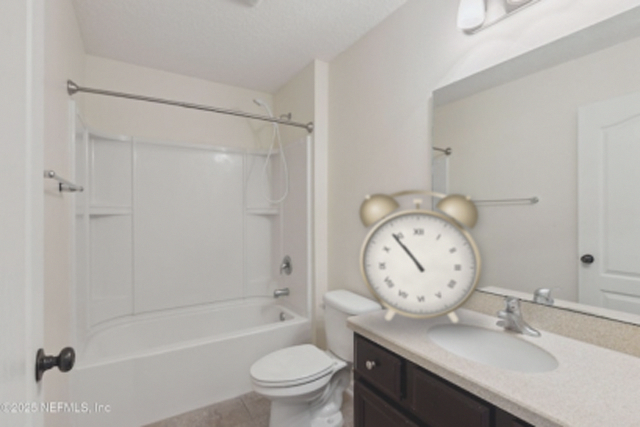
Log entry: {"hour": 10, "minute": 54}
